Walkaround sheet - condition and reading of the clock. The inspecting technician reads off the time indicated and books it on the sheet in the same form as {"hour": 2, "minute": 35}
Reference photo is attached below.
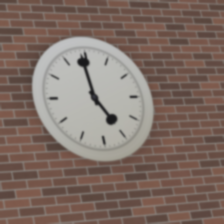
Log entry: {"hour": 4, "minute": 59}
